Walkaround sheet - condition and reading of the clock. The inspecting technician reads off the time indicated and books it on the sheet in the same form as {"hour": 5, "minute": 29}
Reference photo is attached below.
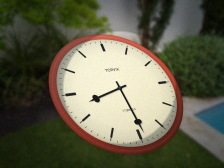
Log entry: {"hour": 8, "minute": 29}
